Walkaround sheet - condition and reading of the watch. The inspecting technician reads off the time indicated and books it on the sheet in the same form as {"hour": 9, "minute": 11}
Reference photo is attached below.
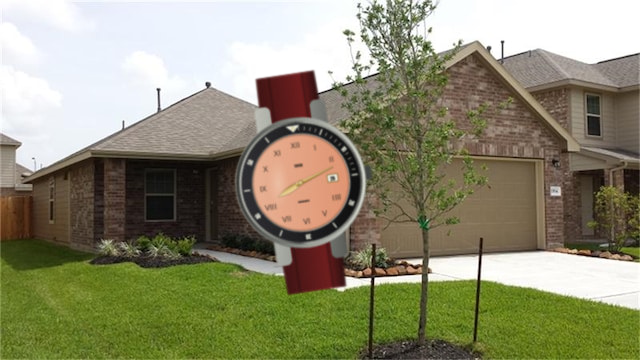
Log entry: {"hour": 8, "minute": 12}
